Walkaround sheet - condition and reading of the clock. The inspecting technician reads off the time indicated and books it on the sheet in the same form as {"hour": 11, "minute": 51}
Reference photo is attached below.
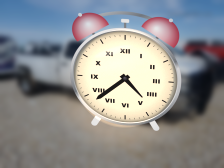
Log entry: {"hour": 4, "minute": 38}
